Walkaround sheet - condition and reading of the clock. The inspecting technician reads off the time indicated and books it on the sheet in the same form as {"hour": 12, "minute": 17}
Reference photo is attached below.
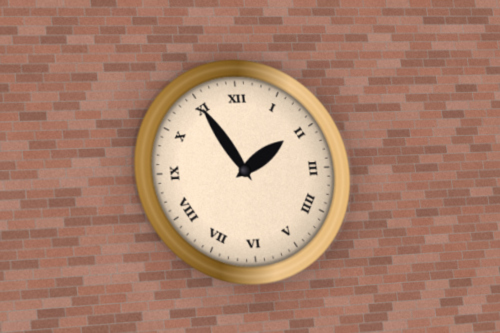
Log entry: {"hour": 1, "minute": 55}
